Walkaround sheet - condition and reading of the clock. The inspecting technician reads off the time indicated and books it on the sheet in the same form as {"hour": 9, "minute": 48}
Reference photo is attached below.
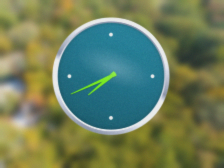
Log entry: {"hour": 7, "minute": 41}
